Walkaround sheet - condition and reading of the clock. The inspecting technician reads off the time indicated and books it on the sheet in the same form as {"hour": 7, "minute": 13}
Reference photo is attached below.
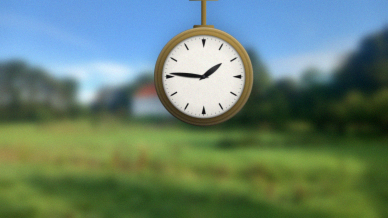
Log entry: {"hour": 1, "minute": 46}
